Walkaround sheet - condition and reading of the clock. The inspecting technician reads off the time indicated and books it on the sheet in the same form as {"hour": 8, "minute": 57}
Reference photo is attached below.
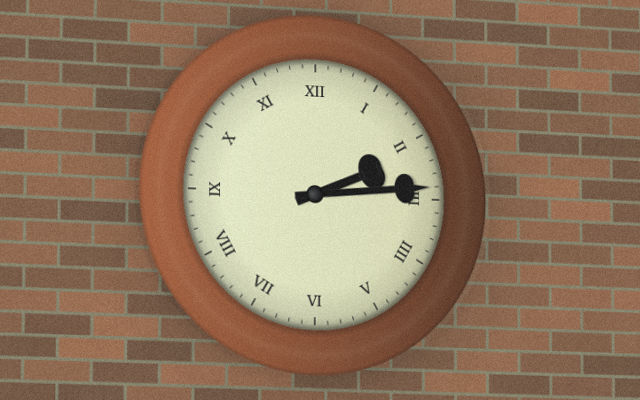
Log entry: {"hour": 2, "minute": 14}
